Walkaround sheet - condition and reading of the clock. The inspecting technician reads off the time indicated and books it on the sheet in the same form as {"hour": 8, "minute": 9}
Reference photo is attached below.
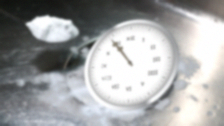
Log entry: {"hour": 10, "minute": 54}
